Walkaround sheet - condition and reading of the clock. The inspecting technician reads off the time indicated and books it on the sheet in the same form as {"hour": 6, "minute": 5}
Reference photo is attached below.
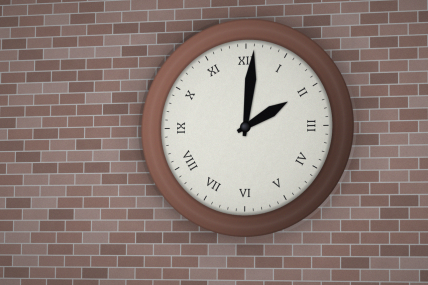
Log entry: {"hour": 2, "minute": 1}
